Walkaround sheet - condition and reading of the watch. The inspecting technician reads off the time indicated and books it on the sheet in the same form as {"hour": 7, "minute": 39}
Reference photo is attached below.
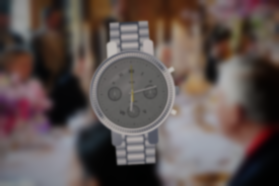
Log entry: {"hour": 6, "minute": 13}
